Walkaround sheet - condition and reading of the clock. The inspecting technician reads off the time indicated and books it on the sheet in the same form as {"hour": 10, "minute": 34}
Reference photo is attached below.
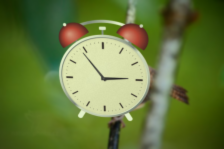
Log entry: {"hour": 2, "minute": 54}
